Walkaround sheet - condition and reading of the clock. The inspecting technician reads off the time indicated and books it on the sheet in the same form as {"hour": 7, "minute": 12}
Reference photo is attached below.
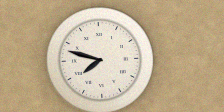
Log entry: {"hour": 7, "minute": 48}
